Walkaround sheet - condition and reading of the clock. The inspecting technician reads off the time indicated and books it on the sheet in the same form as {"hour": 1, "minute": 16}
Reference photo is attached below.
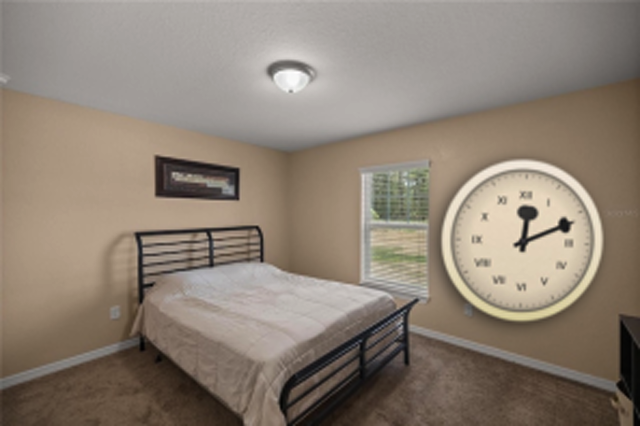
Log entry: {"hour": 12, "minute": 11}
